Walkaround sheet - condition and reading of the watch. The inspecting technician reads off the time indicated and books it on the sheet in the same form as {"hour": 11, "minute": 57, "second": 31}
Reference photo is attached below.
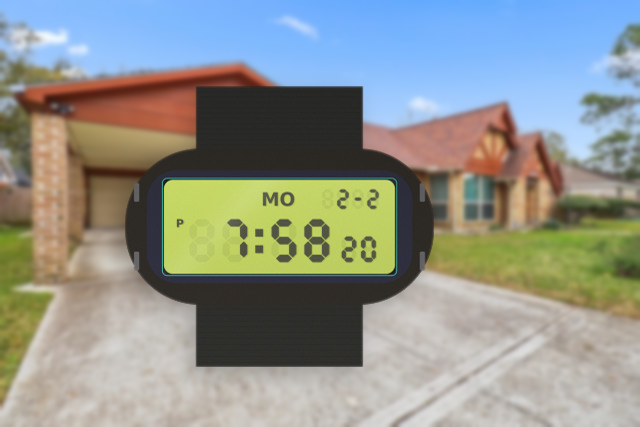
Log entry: {"hour": 7, "minute": 58, "second": 20}
